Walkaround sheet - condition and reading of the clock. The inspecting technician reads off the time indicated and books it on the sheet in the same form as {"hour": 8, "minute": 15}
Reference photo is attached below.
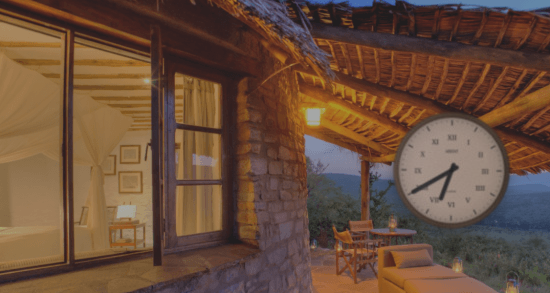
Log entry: {"hour": 6, "minute": 40}
